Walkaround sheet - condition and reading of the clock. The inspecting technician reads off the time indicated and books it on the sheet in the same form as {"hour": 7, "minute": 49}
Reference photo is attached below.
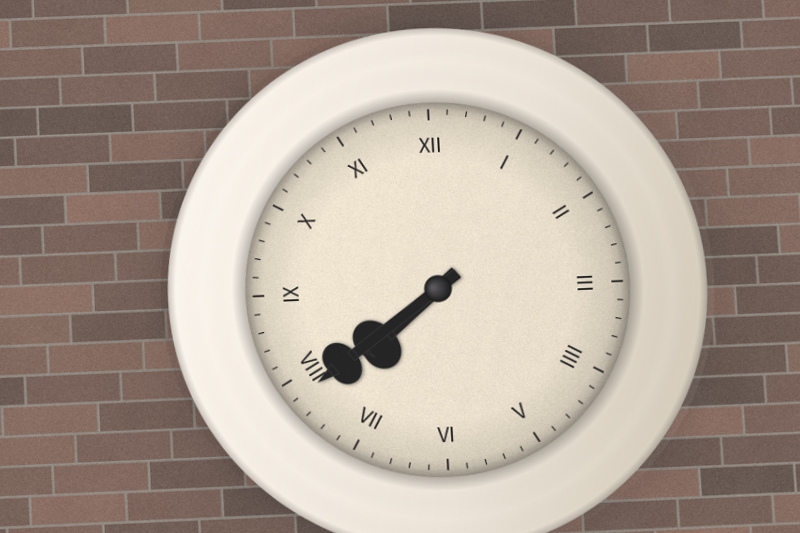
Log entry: {"hour": 7, "minute": 39}
